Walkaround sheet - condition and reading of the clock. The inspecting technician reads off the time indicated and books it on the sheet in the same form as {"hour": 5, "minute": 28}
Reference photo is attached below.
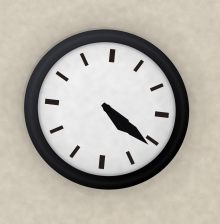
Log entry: {"hour": 4, "minute": 21}
